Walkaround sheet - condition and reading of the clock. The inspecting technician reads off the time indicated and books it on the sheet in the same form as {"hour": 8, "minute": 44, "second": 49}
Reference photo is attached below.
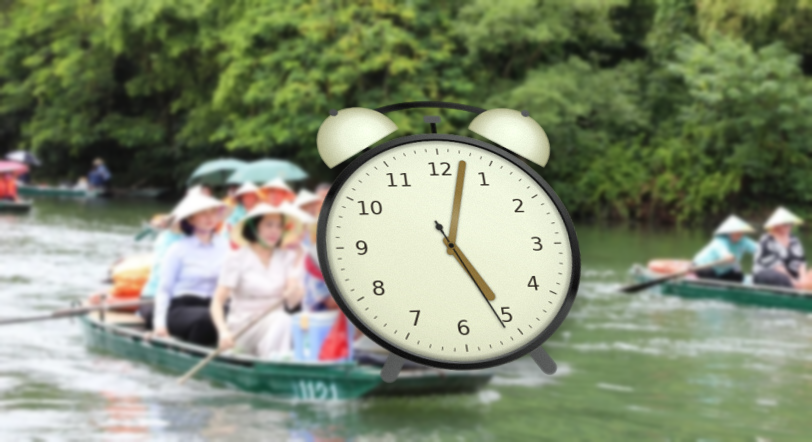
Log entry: {"hour": 5, "minute": 2, "second": 26}
